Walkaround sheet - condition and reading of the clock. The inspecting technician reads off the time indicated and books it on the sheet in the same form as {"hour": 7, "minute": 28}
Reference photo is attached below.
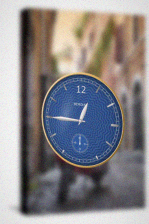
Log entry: {"hour": 12, "minute": 45}
